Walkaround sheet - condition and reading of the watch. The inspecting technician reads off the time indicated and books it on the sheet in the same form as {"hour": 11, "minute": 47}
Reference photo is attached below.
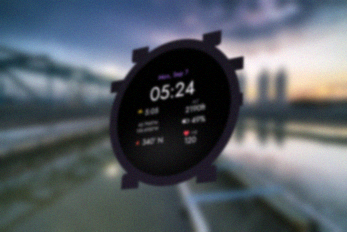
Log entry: {"hour": 5, "minute": 24}
